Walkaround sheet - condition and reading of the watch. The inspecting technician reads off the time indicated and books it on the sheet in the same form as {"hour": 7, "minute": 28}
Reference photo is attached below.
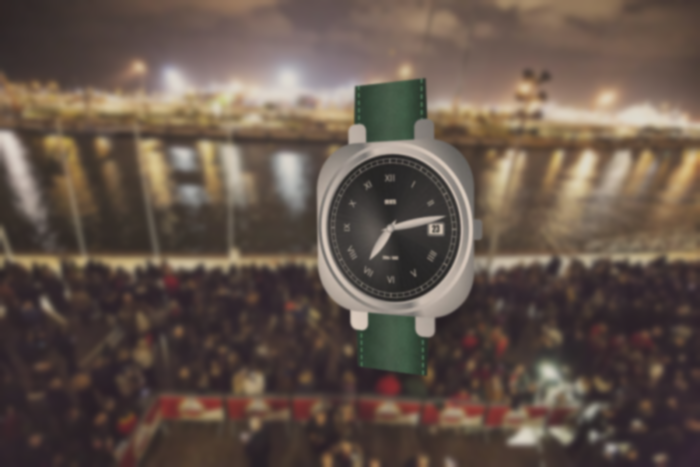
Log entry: {"hour": 7, "minute": 13}
